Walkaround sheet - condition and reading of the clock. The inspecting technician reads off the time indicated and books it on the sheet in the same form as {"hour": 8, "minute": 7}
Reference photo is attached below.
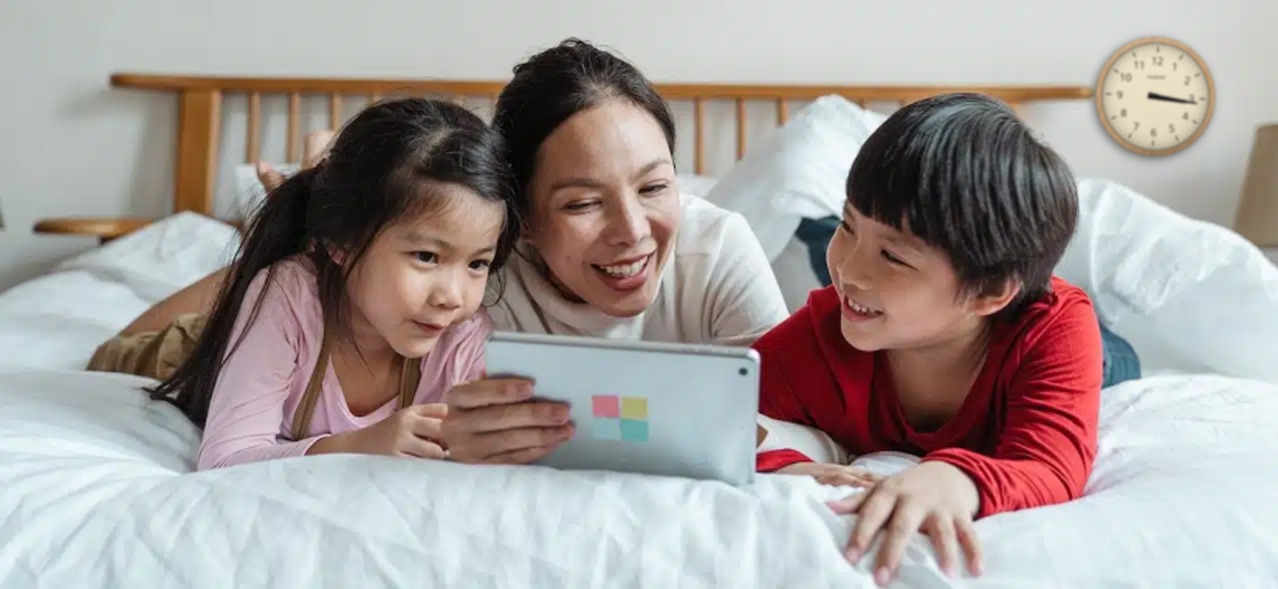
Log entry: {"hour": 3, "minute": 16}
